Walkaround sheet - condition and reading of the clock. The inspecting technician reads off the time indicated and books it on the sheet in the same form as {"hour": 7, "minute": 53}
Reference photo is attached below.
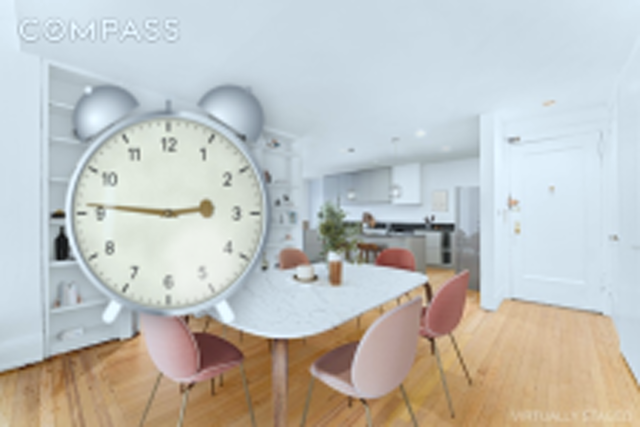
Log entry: {"hour": 2, "minute": 46}
